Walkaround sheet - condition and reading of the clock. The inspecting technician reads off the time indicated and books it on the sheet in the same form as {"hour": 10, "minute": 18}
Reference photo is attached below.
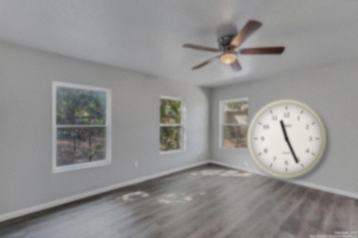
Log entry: {"hour": 11, "minute": 26}
